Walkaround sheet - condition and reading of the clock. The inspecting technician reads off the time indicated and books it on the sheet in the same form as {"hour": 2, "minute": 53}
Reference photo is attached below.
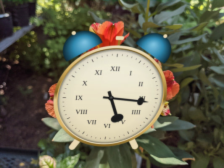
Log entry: {"hour": 5, "minute": 16}
